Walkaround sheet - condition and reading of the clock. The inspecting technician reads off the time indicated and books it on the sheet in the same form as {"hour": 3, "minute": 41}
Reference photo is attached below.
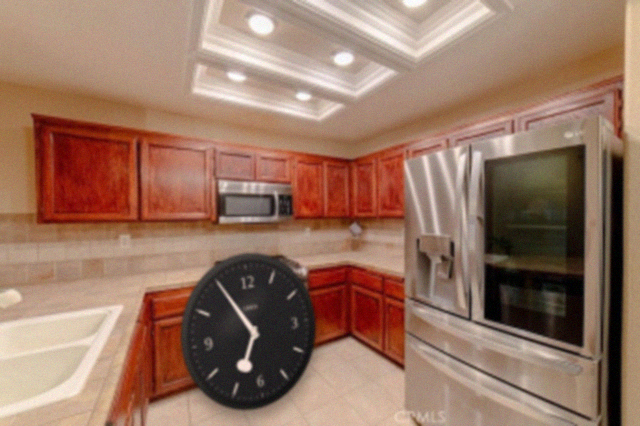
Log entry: {"hour": 6, "minute": 55}
